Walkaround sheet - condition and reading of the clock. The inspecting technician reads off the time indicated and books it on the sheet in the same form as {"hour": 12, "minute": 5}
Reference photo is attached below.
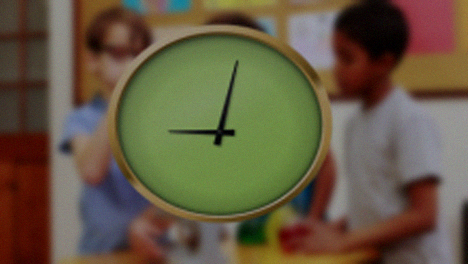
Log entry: {"hour": 9, "minute": 2}
